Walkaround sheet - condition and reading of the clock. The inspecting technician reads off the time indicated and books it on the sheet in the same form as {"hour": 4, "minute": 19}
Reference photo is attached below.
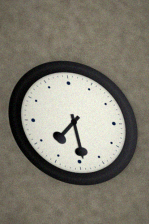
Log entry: {"hour": 7, "minute": 29}
